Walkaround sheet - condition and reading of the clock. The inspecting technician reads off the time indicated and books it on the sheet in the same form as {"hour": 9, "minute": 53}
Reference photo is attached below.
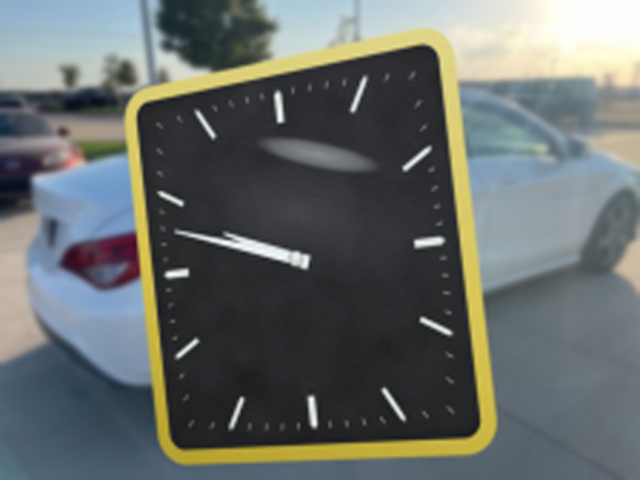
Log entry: {"hour": 9, "minute": 48}
